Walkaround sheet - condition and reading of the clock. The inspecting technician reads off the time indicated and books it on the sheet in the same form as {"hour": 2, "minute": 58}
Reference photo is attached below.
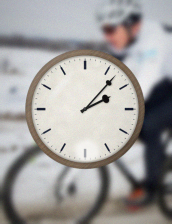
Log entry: {"hour": 2, "minute": 7}
